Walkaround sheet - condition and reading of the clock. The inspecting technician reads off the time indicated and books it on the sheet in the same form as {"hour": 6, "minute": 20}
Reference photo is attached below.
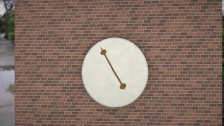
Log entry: {"hour": 4, "minute": 55}
